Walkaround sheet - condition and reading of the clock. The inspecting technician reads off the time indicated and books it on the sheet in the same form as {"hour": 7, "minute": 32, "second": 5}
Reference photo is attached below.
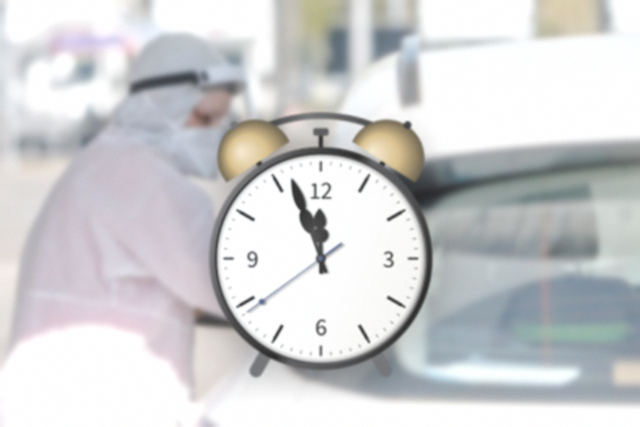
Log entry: {"hour": 11, "minute": 56, "second": 39}
